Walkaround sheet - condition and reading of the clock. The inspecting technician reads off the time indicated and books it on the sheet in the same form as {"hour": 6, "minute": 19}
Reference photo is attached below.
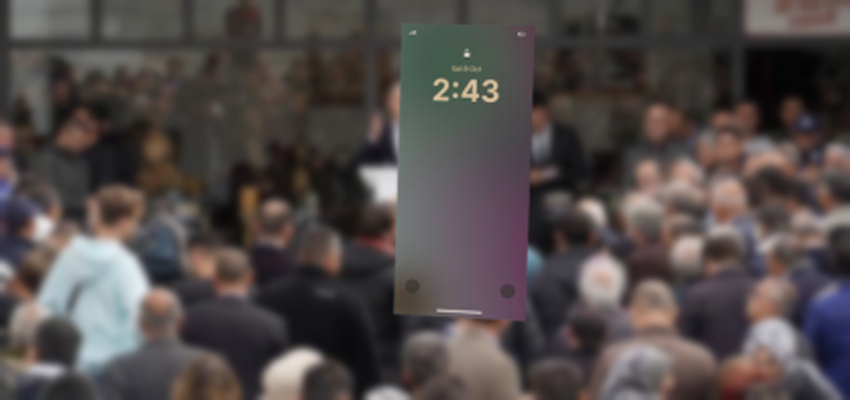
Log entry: {"hour": 2, "minute": 43}
